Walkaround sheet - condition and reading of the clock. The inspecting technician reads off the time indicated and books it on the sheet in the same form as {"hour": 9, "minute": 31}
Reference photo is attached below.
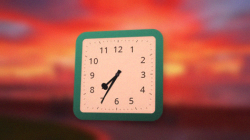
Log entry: {"hour": 7, "minute": 35}
